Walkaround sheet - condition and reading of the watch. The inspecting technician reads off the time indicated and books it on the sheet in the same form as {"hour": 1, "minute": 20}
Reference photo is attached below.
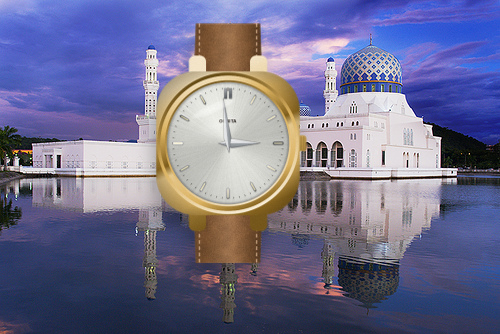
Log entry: {"hour": 2, "minute": 59}
